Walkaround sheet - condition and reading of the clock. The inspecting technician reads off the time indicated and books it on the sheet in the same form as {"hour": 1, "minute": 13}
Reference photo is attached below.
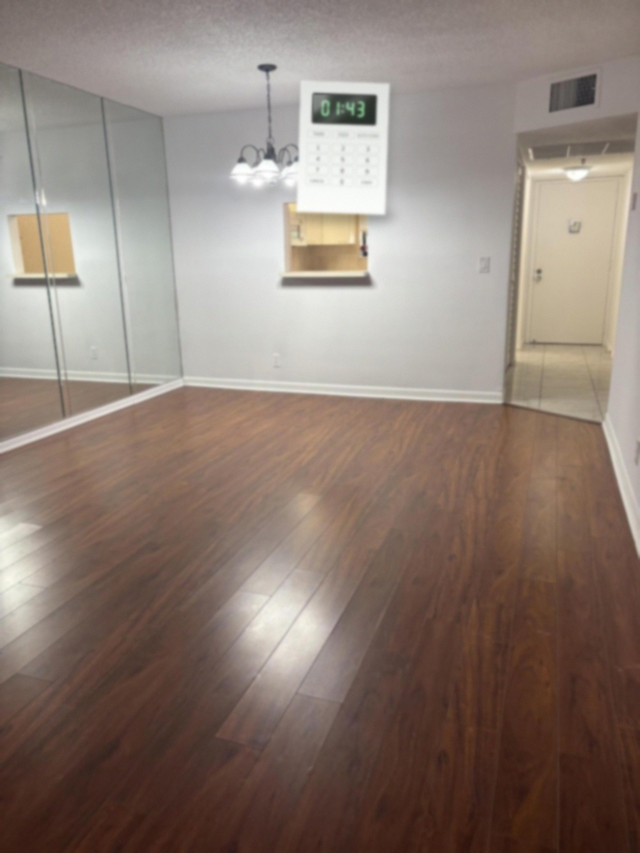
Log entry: {"hour": 1, "minute": 43}
